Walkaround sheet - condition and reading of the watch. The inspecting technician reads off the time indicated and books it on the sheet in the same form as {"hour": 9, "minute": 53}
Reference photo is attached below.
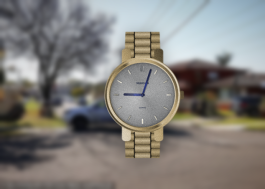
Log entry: {"hour": 9, "minute": 3}
